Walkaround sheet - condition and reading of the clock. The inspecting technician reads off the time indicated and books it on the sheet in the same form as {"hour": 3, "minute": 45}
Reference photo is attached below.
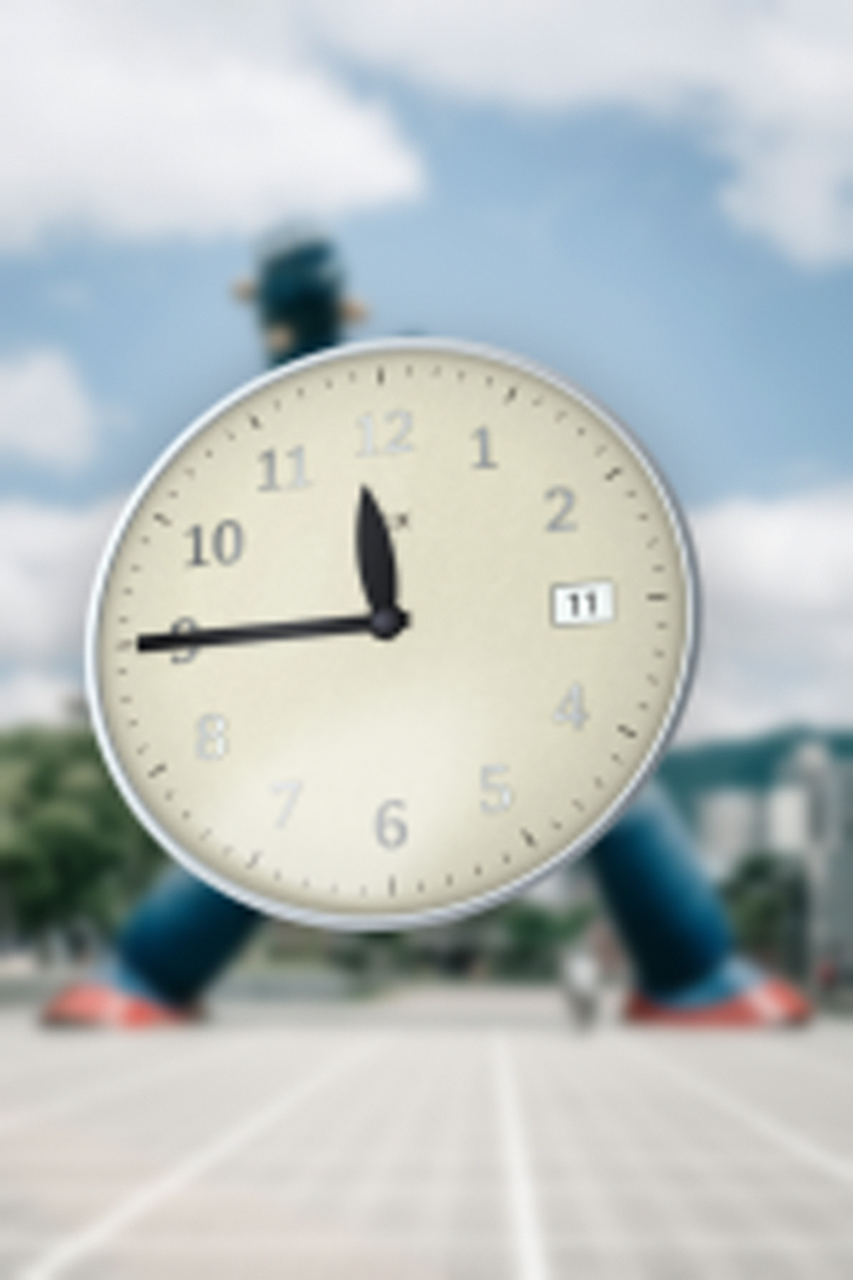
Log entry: {"hour": 11, "minute": 45}
